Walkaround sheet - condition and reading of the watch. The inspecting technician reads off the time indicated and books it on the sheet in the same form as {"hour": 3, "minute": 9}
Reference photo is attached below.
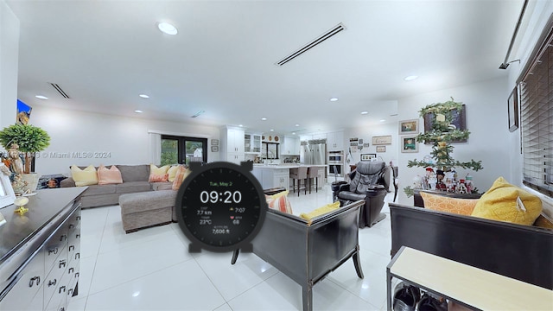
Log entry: {"hour": 9, "minute": 20}
